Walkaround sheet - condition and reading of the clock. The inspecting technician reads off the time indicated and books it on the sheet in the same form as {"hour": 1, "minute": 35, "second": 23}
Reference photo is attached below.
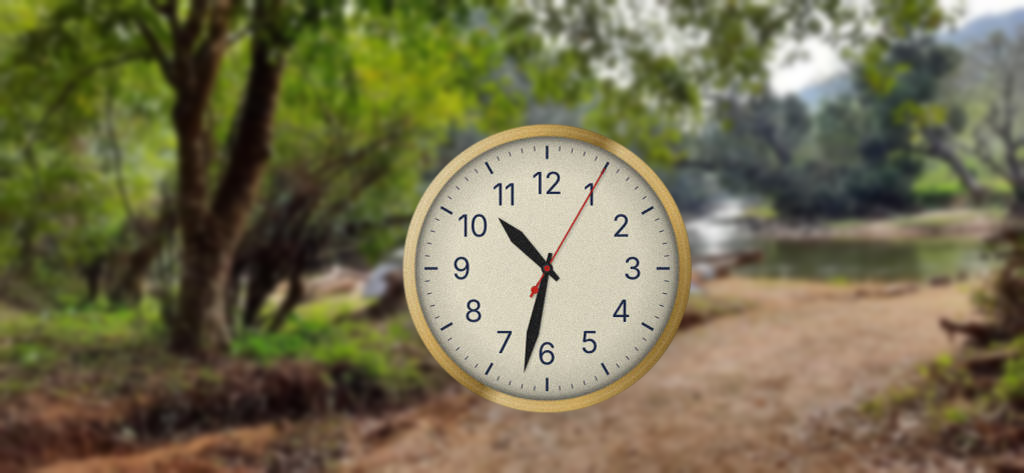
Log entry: {"hour": 10, "minute": 32, "second": 5}
